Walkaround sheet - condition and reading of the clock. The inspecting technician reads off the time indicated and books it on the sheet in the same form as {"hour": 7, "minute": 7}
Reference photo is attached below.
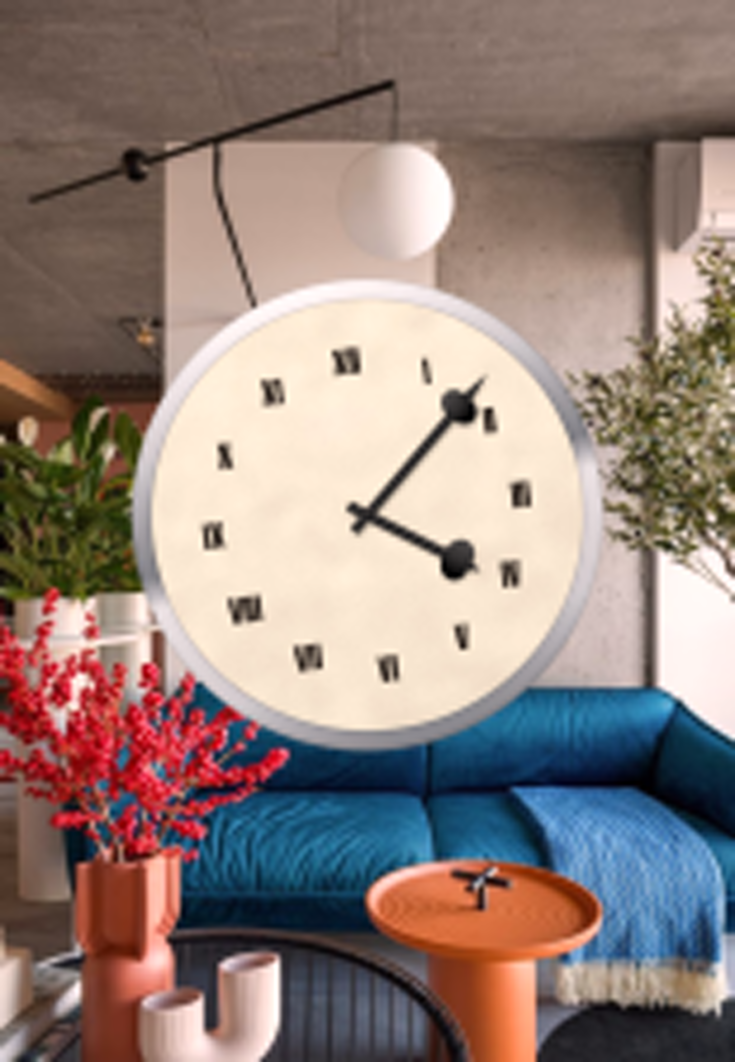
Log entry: {"hour": 4, "minute": 8}
